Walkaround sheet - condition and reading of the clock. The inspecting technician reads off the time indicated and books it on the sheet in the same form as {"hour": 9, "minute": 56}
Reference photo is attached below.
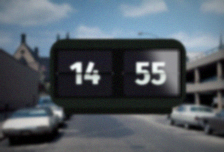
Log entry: {"hour": 14, "minute": 55}
